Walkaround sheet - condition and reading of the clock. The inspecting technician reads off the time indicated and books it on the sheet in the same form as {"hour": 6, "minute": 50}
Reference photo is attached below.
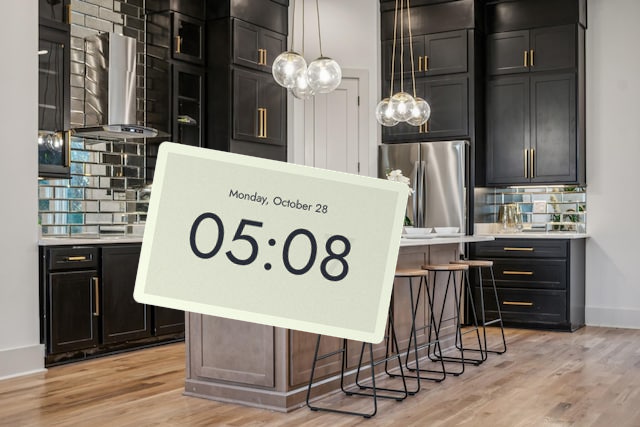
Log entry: {"hour": 5, "minute": 8}
